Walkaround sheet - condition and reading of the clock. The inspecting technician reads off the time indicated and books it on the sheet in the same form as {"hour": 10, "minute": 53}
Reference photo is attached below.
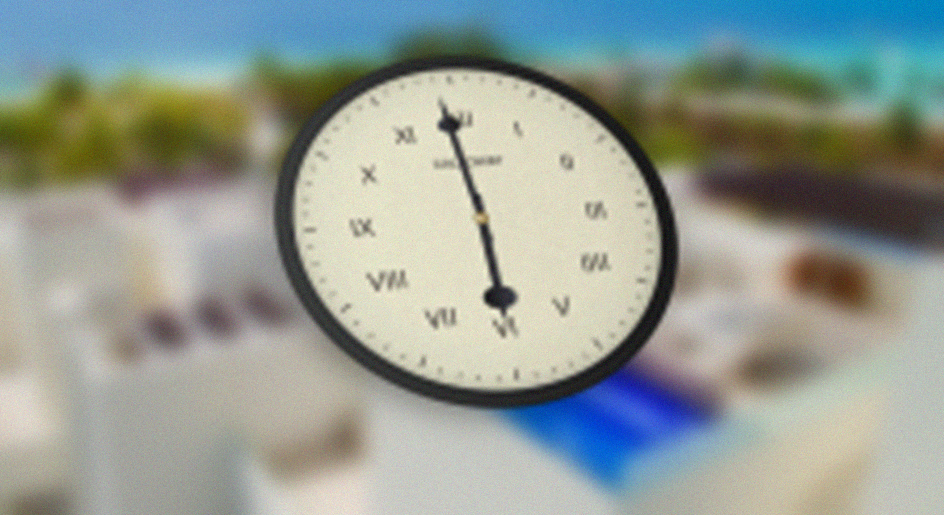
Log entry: {"hour": 5, "minute": 59}
